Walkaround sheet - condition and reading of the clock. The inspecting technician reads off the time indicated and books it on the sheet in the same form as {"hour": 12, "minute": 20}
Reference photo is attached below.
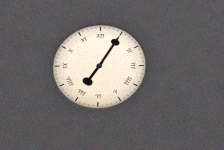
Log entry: {"hour": 7, "minute": 5}
